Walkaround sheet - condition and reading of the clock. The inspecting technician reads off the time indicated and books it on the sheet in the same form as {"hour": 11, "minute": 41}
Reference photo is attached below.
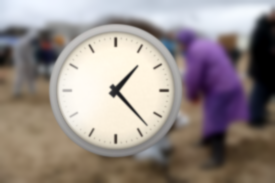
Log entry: {"hour": 1, "minute": 23}
